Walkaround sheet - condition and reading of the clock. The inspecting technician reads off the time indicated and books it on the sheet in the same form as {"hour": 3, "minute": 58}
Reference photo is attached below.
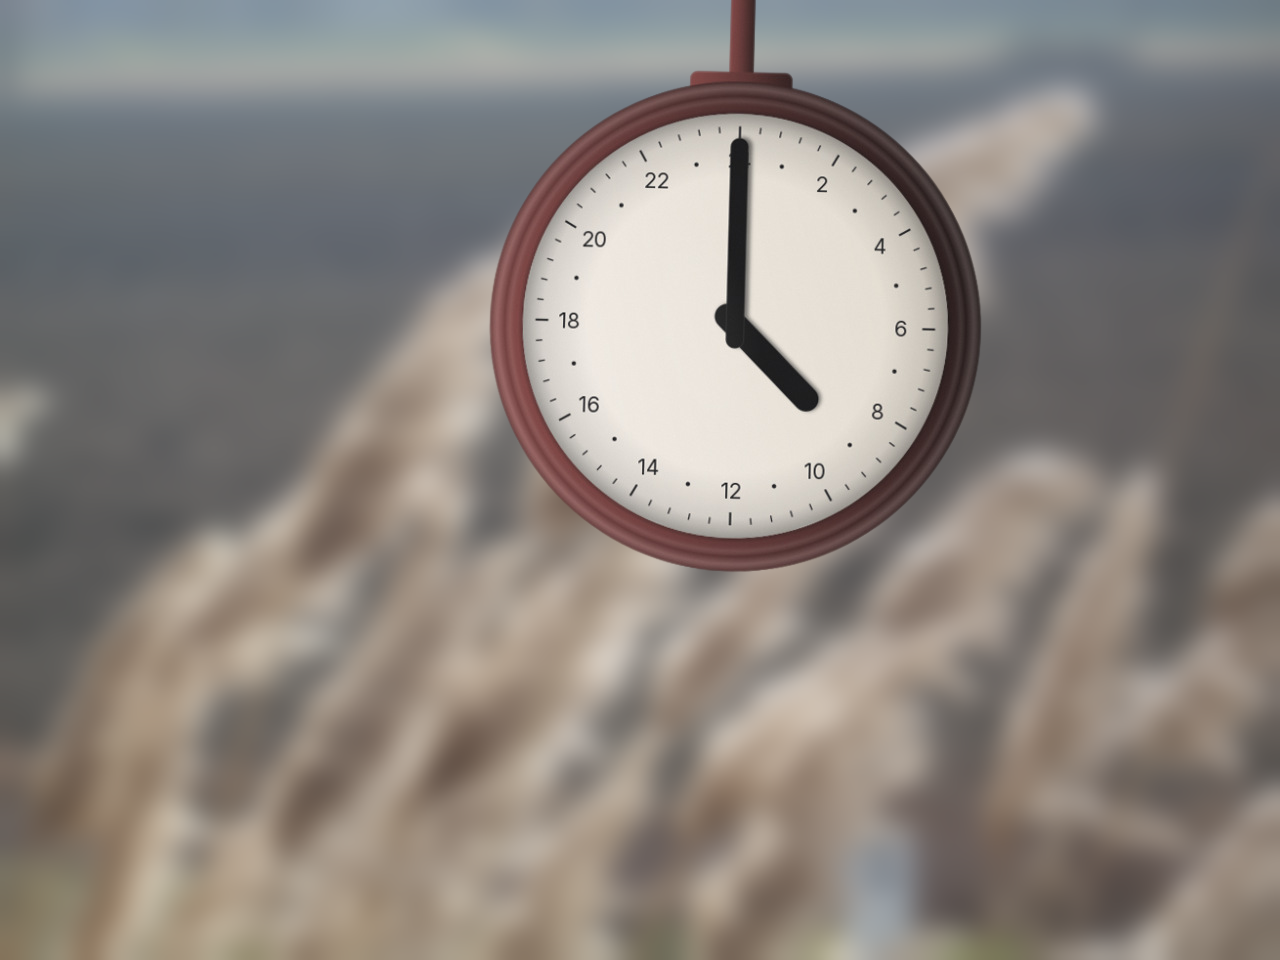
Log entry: {"hour": 9, "minute": 0}
